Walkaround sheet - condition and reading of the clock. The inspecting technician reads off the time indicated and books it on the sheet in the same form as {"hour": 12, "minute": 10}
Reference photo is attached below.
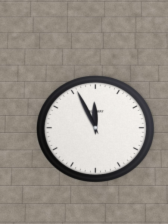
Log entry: {"hour": 11, "minute": 56}
